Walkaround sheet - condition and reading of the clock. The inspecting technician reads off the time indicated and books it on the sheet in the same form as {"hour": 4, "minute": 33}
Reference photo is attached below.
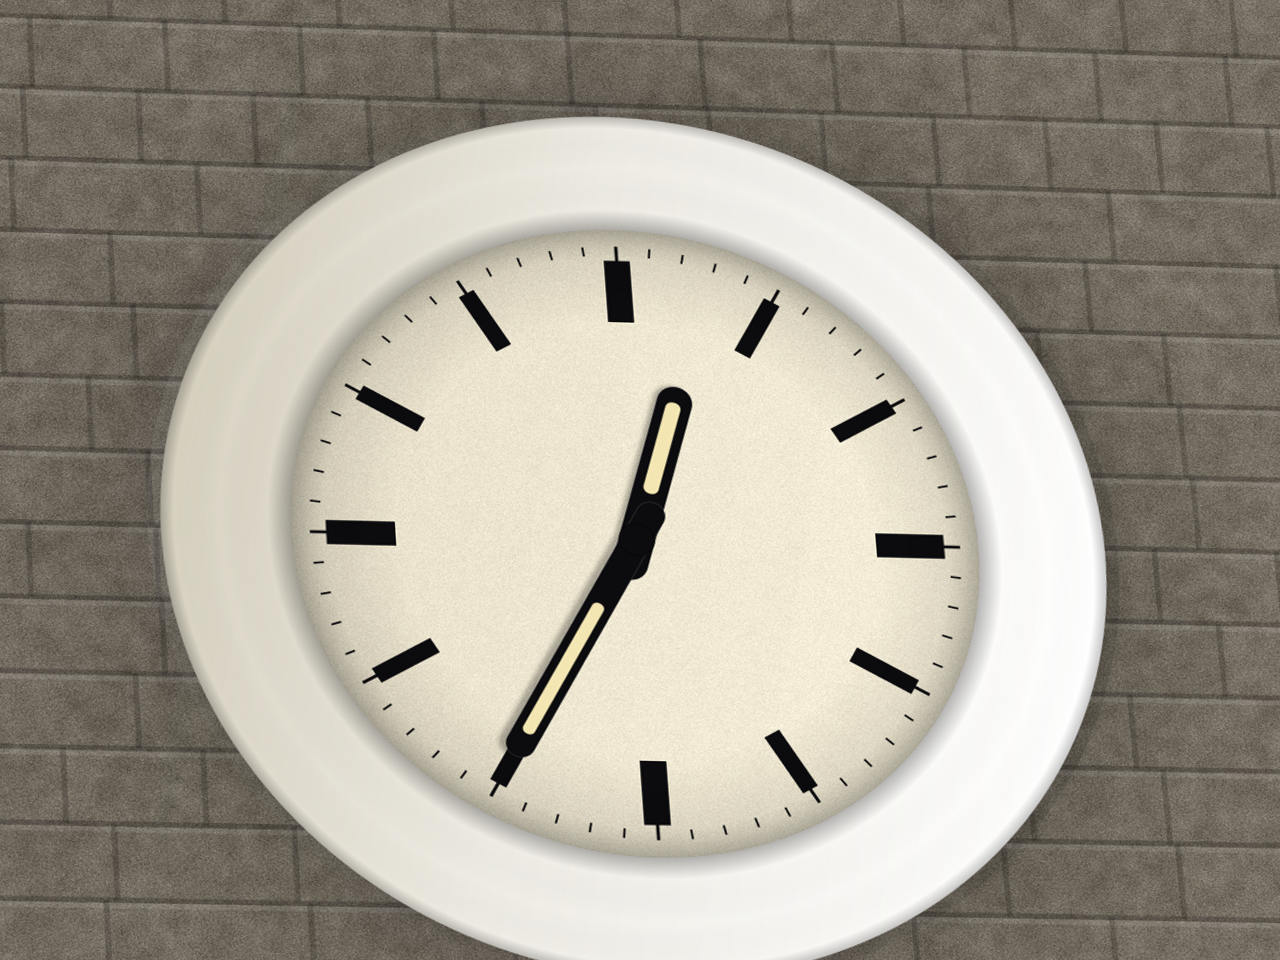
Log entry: {"hour": 12, "minute": 35}
